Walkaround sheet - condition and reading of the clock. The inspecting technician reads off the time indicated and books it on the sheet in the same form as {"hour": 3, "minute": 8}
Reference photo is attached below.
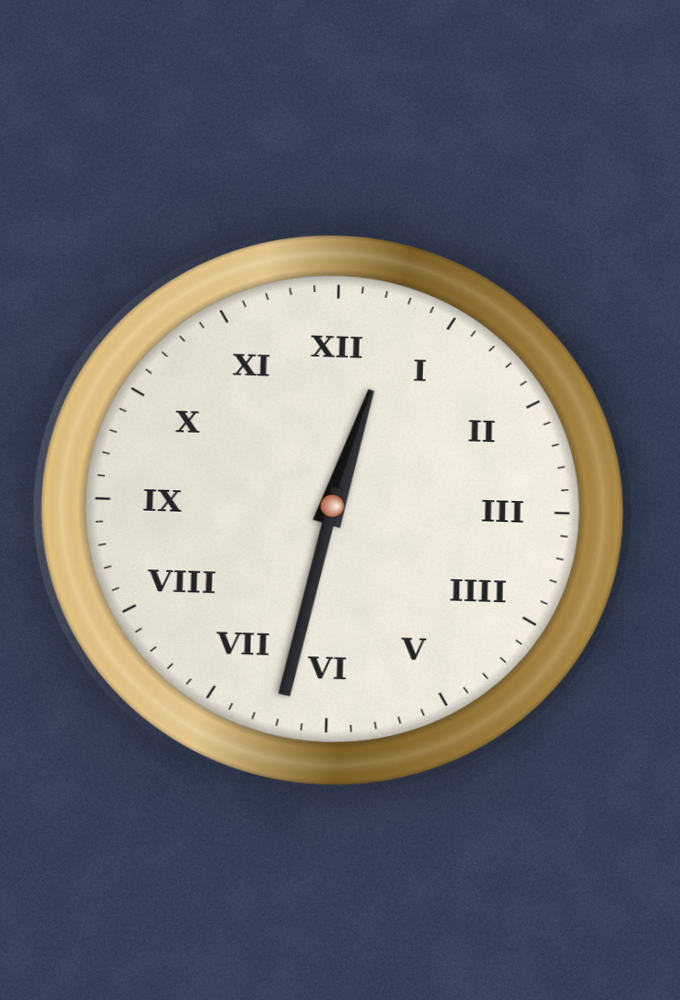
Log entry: {"hour": 12, "minute": 32}
